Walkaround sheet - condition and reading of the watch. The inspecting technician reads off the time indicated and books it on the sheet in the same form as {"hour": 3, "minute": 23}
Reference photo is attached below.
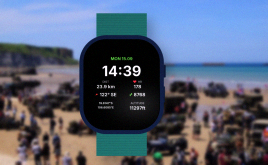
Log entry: {"hour": 14, "minute": 39}
